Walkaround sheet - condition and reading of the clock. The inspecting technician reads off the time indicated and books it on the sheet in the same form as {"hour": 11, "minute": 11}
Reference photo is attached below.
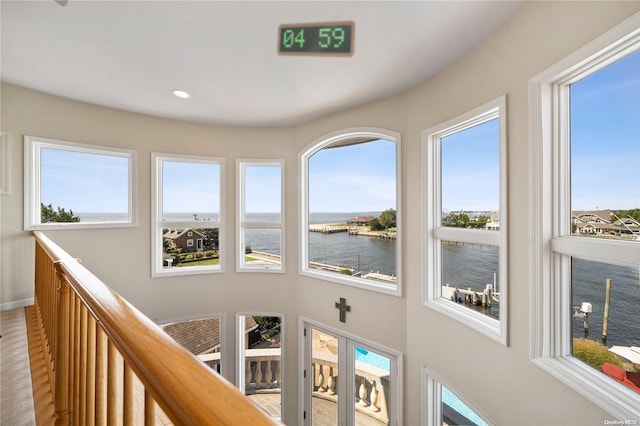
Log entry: {"hour": 4, "minute": 59}
